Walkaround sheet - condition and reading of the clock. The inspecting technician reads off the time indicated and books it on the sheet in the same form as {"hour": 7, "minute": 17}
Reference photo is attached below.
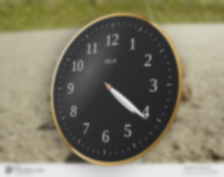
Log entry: {"hour": 4, "minute": 21}
